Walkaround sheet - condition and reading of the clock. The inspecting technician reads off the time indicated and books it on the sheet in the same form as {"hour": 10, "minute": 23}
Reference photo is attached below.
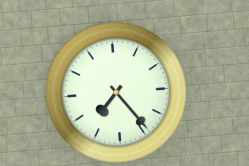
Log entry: {"hour": 7, "minute": 24}
